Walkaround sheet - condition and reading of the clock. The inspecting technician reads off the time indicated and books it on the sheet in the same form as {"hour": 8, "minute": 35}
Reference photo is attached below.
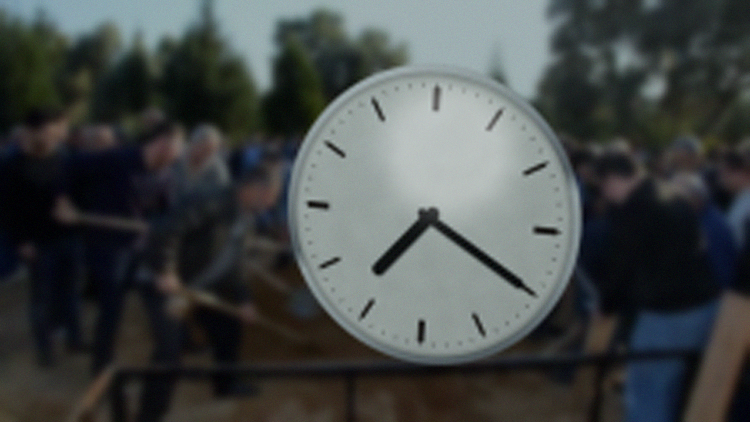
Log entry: {"hour": 7, "minute": 20}
